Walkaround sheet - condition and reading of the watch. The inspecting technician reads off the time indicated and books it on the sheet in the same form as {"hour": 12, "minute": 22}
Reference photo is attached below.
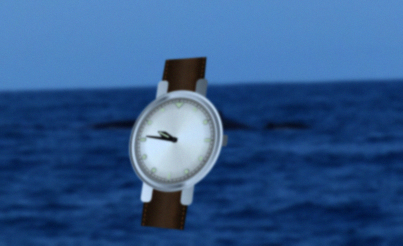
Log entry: {"hour": 9, "minute": 46}
